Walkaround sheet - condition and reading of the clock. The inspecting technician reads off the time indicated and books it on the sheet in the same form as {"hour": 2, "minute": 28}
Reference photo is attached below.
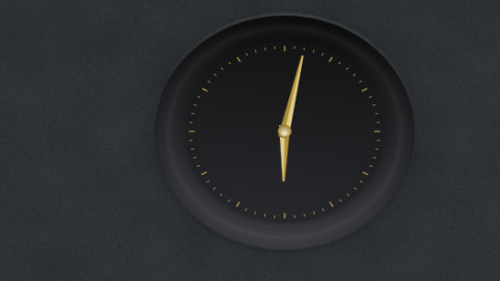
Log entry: {"hour": 6, "minute": 2}
